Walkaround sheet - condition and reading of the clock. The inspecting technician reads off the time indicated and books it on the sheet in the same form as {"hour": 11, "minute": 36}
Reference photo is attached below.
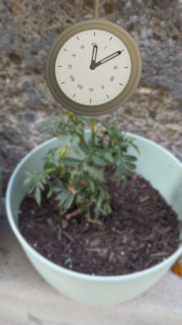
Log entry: {"hour": 12, "minute": 10}
